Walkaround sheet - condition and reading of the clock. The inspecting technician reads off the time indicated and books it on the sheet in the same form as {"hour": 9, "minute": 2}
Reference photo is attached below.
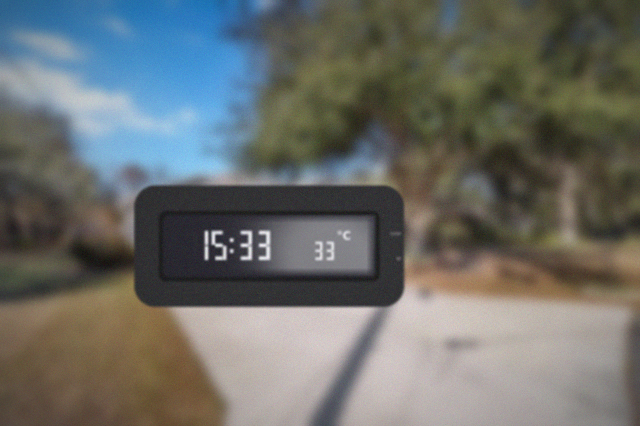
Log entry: {"hour": 15, "minute": 33}
